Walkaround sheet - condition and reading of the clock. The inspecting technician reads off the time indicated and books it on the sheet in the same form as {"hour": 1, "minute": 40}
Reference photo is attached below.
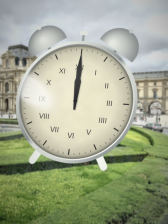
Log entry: {"hour": 12, "minute": 0}
